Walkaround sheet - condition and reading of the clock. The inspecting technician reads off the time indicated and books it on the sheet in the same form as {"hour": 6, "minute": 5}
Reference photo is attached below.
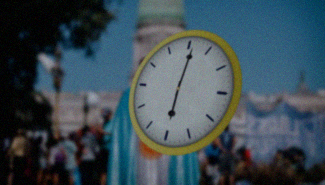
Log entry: {"hour": 6, "minute": 1}
